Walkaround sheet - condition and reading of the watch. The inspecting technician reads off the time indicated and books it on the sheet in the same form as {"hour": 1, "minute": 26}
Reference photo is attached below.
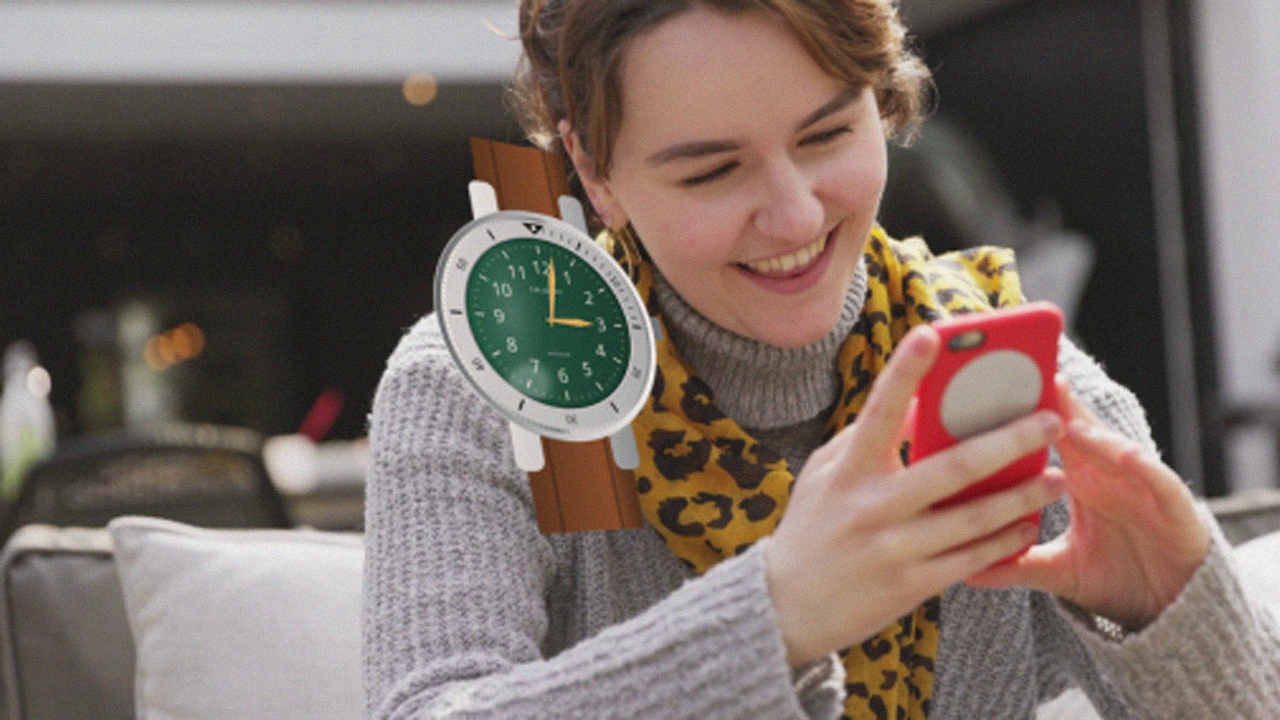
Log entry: {"hour": 3, "minute": 2}
